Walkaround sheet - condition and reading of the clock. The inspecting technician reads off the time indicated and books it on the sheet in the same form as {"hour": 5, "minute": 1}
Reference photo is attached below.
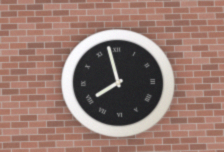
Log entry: {"hour": 7, "minute": 58}
